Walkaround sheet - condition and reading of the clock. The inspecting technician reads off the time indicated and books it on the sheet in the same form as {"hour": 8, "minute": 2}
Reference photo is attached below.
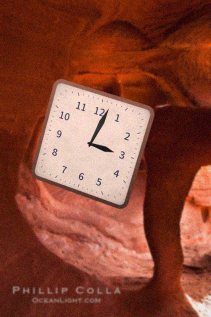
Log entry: {"hour": 3, "minute": 2}
